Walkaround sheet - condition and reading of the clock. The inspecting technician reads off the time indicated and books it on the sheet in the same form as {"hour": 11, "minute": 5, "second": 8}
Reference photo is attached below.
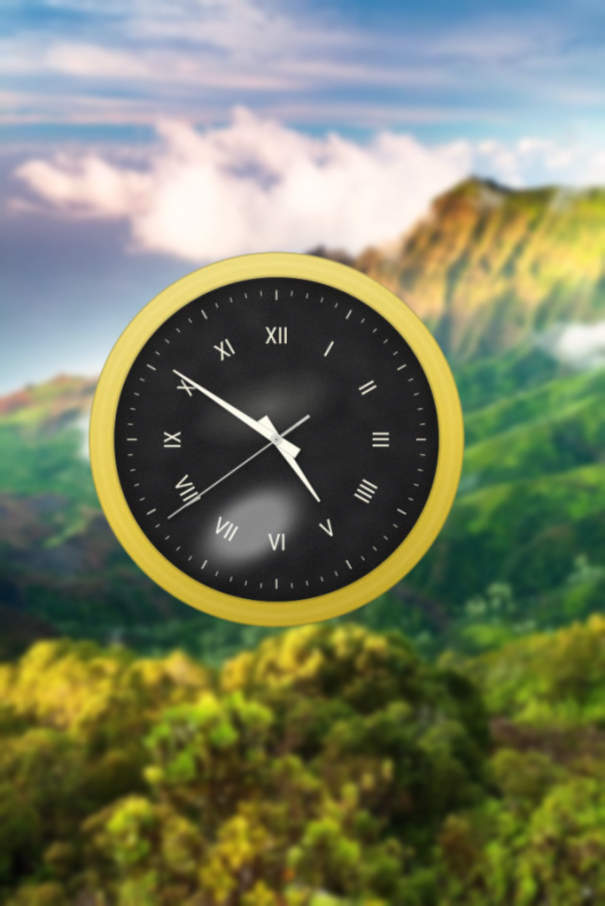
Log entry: {"hour": 4, "minute": 50, "second": 39}
